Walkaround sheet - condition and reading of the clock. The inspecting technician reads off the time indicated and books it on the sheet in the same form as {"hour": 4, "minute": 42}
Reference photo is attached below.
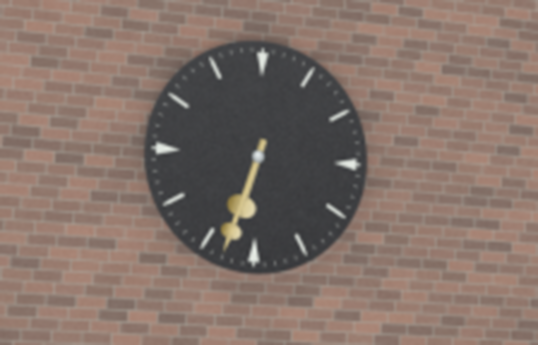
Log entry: {"hour": 6, "minute": 33}
